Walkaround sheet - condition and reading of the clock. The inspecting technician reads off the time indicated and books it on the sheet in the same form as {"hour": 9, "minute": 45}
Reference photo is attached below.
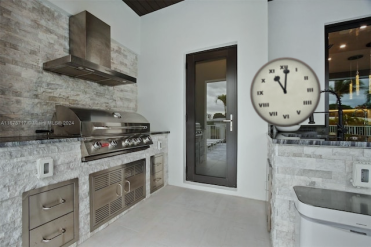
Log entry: {"hour": 11, "minute": 1}
